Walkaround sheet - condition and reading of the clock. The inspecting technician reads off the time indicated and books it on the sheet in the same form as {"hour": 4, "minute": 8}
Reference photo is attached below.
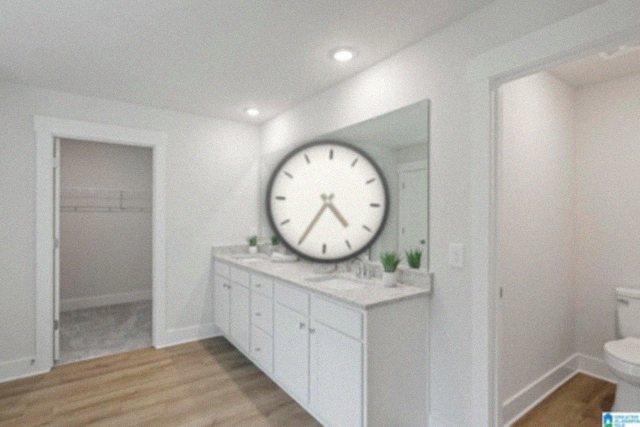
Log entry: {"hour": 4, "minute": 35}
